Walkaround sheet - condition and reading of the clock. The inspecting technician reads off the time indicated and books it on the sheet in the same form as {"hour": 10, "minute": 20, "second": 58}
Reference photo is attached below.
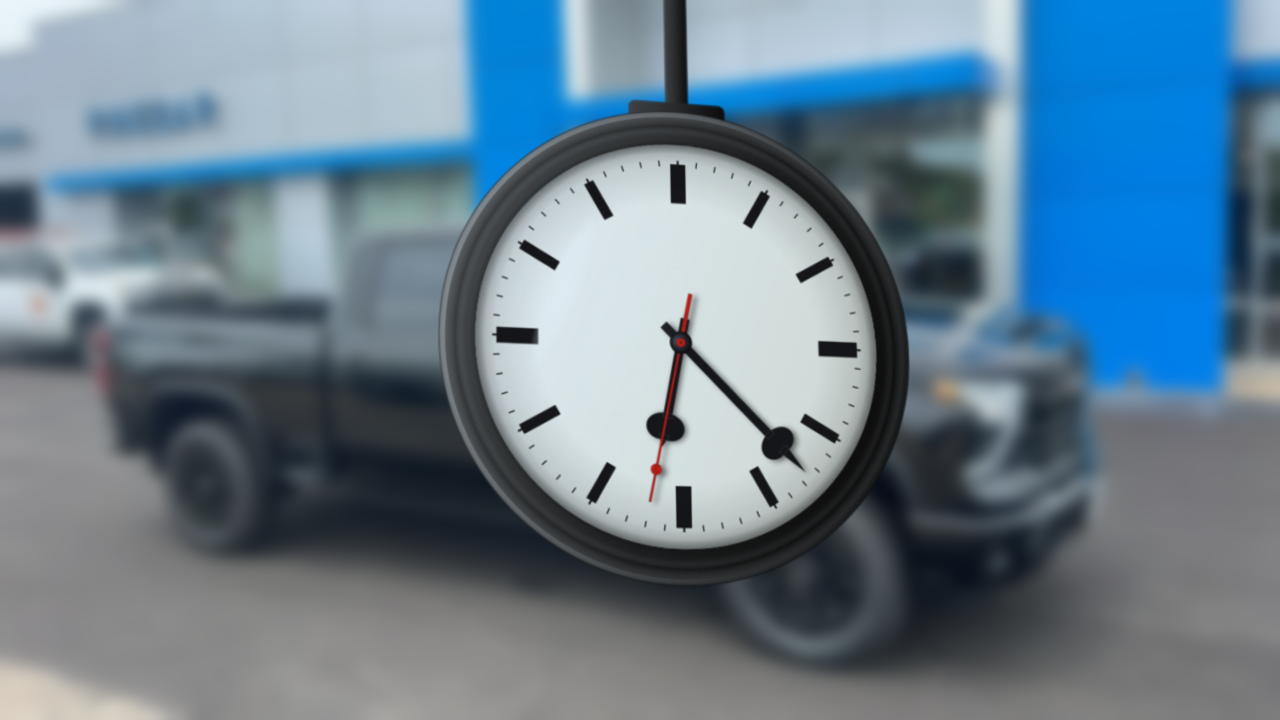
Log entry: {"hour": 6, "minute": 22, "second": 32}
